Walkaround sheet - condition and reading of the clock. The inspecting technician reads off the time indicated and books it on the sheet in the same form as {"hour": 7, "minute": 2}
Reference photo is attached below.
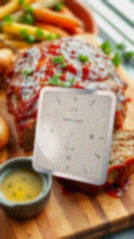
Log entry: {"hour": 6, "minute": 0}
